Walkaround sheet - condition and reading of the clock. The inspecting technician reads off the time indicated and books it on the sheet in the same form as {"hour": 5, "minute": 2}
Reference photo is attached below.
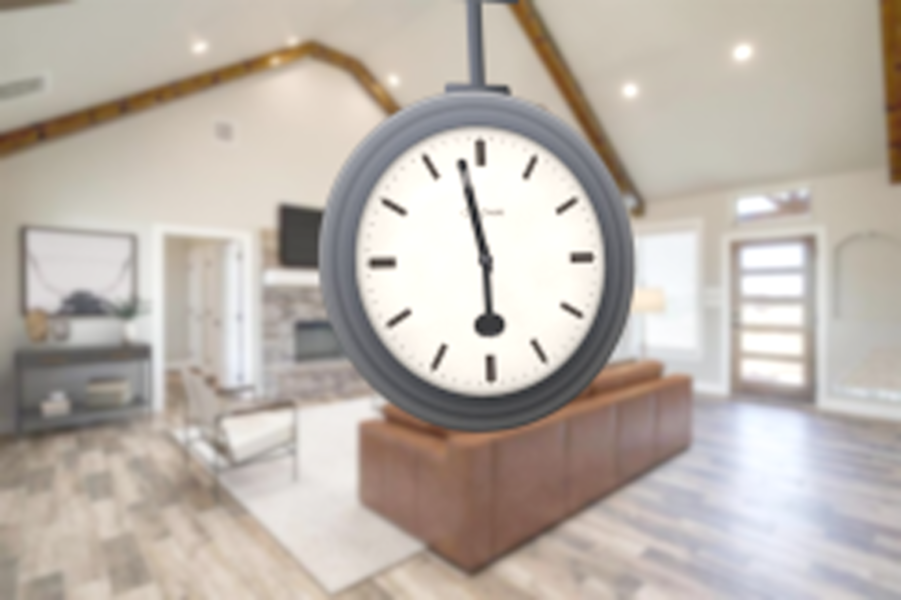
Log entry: {"hour": 5, "minute": 58}
